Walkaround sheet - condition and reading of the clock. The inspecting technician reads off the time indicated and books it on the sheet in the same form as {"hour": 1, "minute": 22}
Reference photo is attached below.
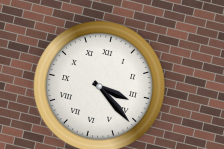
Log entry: {"hour": 3, "minute": 21}
